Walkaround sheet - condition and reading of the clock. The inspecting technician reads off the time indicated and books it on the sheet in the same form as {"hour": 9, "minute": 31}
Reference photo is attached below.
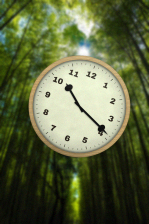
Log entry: {"hour": 10, "minute": 19}
